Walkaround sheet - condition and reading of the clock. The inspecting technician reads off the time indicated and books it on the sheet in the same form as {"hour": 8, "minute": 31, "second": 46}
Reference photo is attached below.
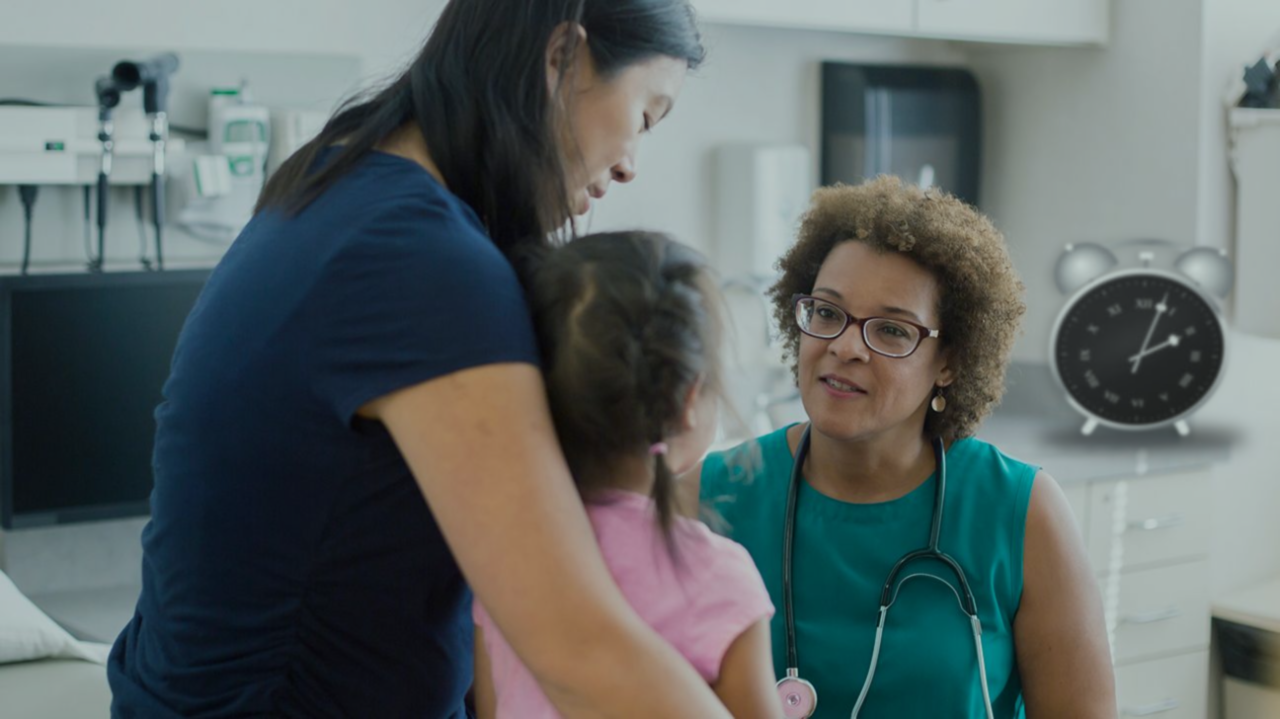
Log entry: {"hour": 2, "minute": 3, "second": 3}
